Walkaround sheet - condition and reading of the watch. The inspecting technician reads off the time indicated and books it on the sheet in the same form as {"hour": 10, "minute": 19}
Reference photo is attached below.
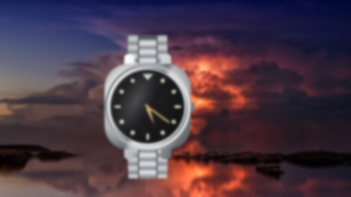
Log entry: {"hour": 5, "minute": 21}
